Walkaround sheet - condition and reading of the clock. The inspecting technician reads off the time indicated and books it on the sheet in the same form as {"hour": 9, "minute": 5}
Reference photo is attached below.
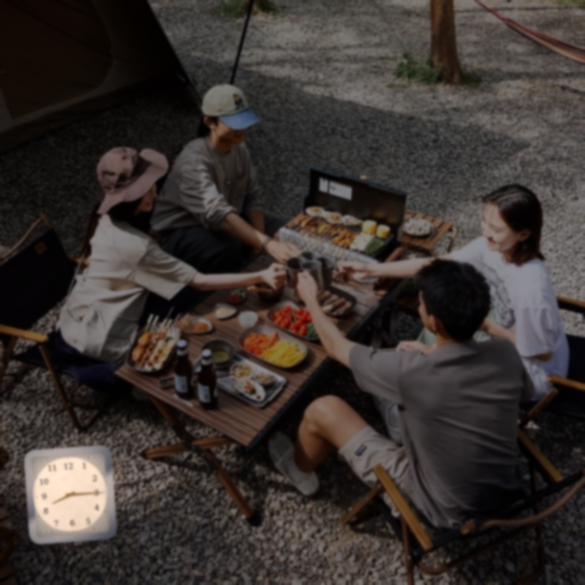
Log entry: {"hour": 8, "minute": 15}
